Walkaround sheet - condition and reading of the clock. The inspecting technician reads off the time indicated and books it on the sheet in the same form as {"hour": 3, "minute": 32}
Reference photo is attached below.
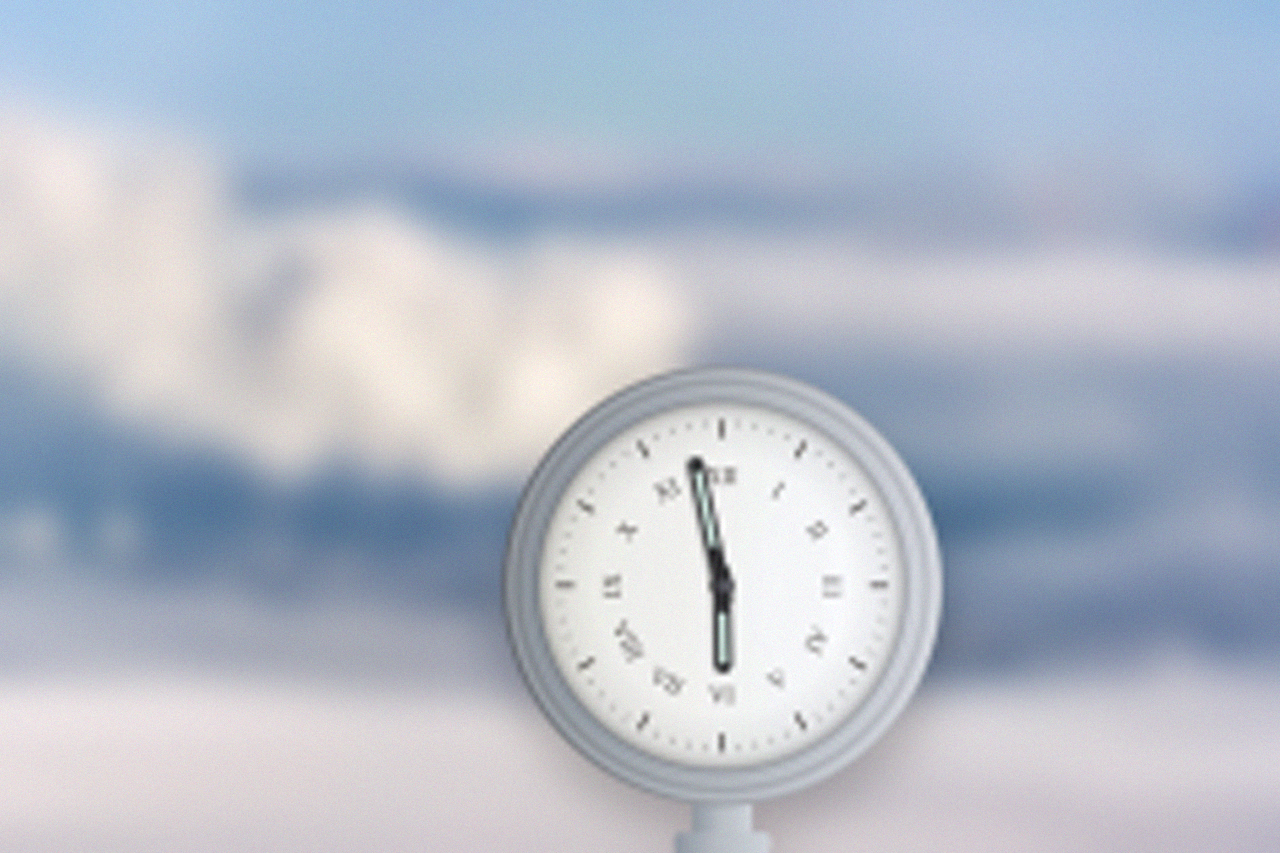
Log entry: {"hour": 5, "minute": 58}
